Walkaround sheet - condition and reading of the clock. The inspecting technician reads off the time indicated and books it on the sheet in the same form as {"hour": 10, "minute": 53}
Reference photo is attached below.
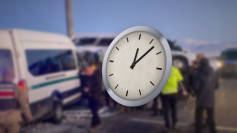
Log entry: {"hour": 12, "minute": 7}
